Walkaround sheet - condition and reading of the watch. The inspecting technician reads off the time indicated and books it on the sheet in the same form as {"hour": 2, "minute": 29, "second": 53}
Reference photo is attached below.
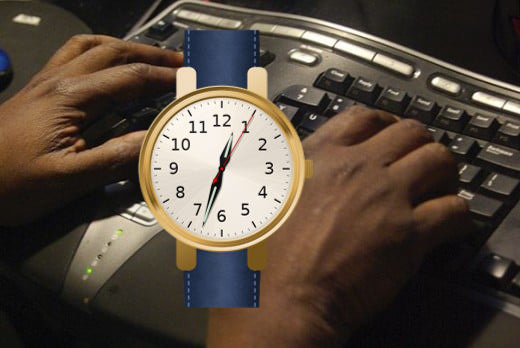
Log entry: {"hour": 12, "minute": 33, "second": 5}
